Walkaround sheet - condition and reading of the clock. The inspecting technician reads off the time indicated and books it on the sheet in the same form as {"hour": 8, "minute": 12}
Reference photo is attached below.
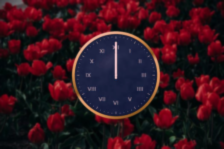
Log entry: {"hour": 12, "minute": 0}
